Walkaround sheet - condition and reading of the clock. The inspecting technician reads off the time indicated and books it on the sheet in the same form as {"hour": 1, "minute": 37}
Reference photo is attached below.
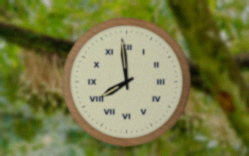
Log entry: {"hour": 7, "minute": 59}
